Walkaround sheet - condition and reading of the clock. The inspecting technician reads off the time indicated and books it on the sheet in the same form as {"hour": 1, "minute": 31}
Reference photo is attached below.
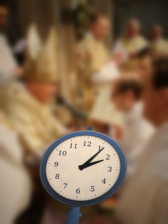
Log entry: {"hour": 2, "minute": 6}
